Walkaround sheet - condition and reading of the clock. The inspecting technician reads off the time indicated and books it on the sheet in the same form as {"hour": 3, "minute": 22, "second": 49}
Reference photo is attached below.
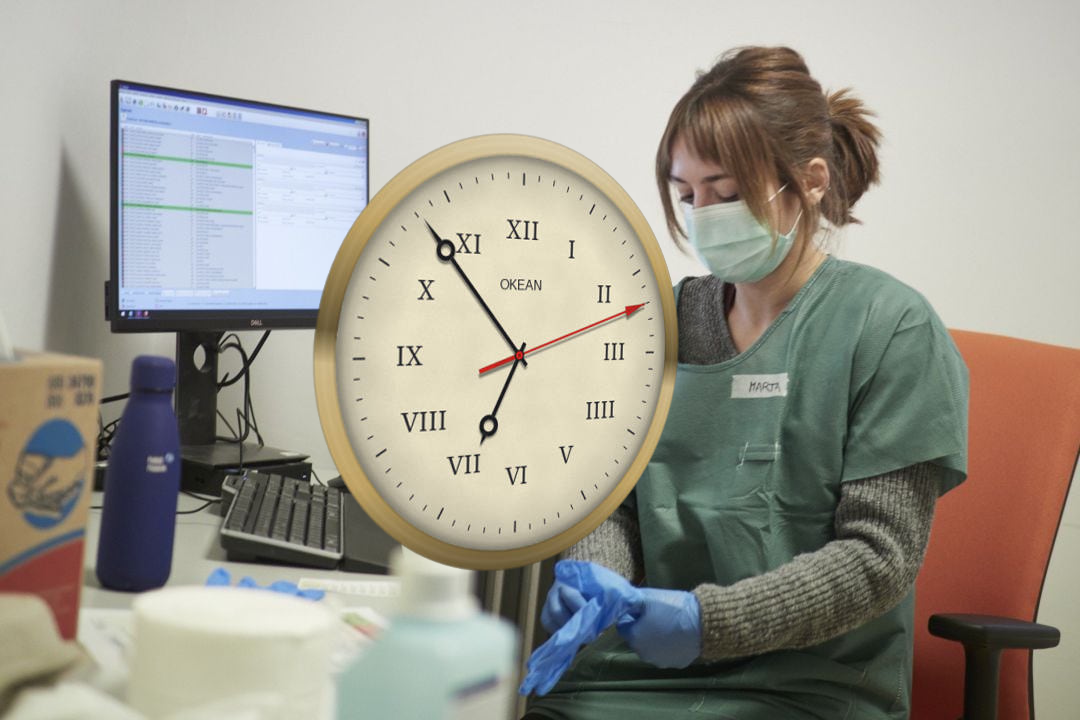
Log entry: {"hour": 6, "minute": 53, "second": 12}
